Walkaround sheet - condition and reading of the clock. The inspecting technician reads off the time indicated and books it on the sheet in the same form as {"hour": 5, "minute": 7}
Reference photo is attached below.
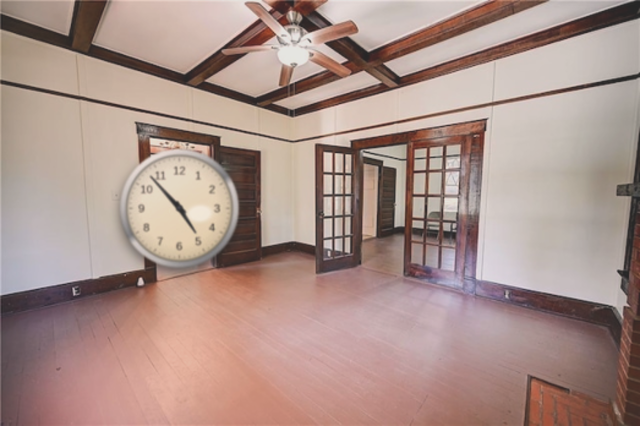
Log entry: {"hour": 4, "minute": 53}
